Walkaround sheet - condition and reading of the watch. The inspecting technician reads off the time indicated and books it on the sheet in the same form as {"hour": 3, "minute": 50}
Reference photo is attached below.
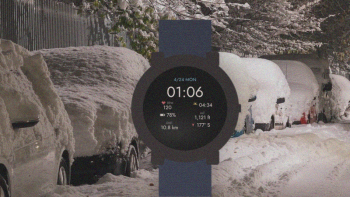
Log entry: {"hour": 1, "minute": 6}
